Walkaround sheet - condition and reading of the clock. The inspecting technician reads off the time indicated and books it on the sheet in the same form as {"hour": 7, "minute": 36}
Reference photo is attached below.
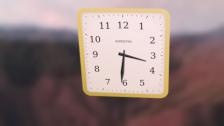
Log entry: {"hour": 3, "minute": 31}
